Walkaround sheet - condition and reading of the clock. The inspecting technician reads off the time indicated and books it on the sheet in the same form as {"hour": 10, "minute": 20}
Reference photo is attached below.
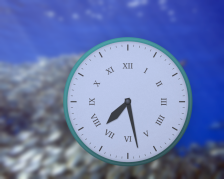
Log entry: {"hour": 7, "minute": 28}
